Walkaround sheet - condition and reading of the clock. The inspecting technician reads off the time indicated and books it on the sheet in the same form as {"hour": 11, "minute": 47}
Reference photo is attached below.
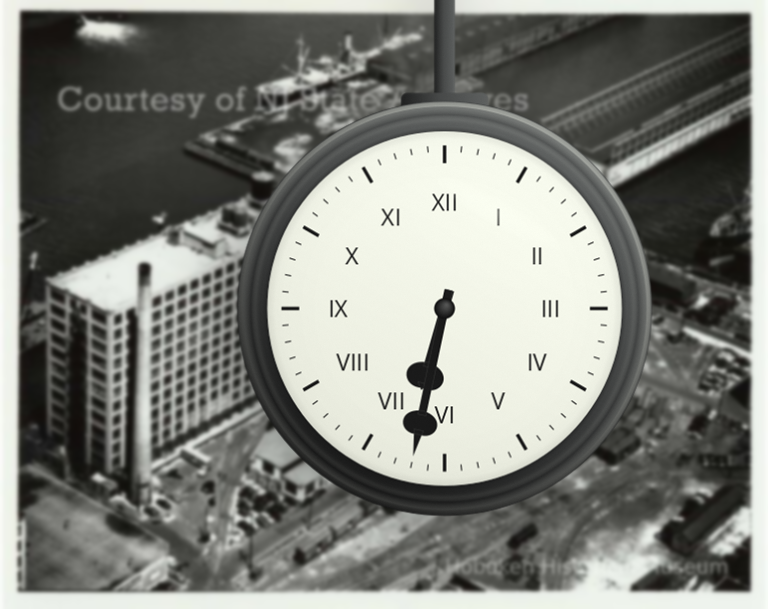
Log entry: {"hour": 6, "minute": 32}
